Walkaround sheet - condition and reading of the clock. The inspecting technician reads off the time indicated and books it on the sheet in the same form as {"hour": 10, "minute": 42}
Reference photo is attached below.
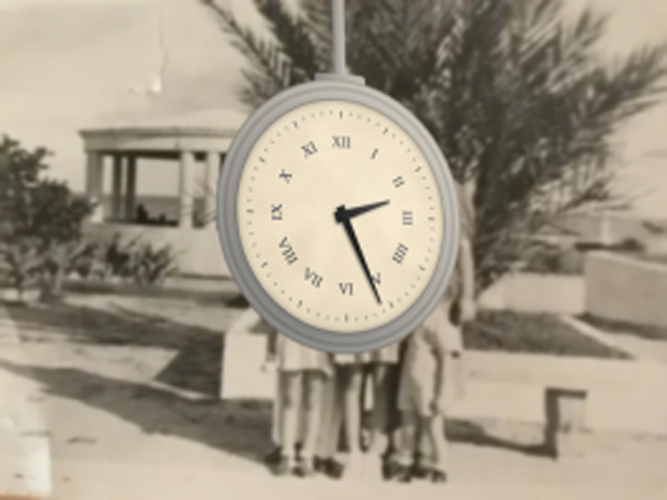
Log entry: {"hour": 2, "minute": 26}
